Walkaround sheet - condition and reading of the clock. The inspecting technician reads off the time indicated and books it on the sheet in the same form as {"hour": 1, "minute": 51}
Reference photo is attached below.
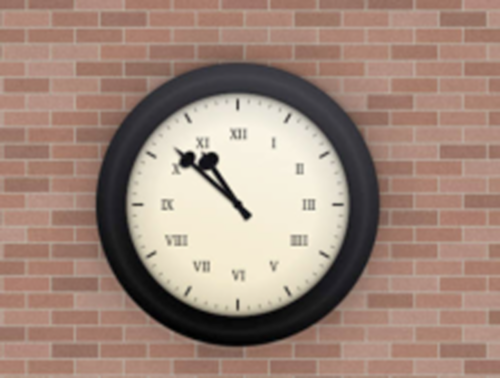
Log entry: {"hour": 10, "minute": 52}
